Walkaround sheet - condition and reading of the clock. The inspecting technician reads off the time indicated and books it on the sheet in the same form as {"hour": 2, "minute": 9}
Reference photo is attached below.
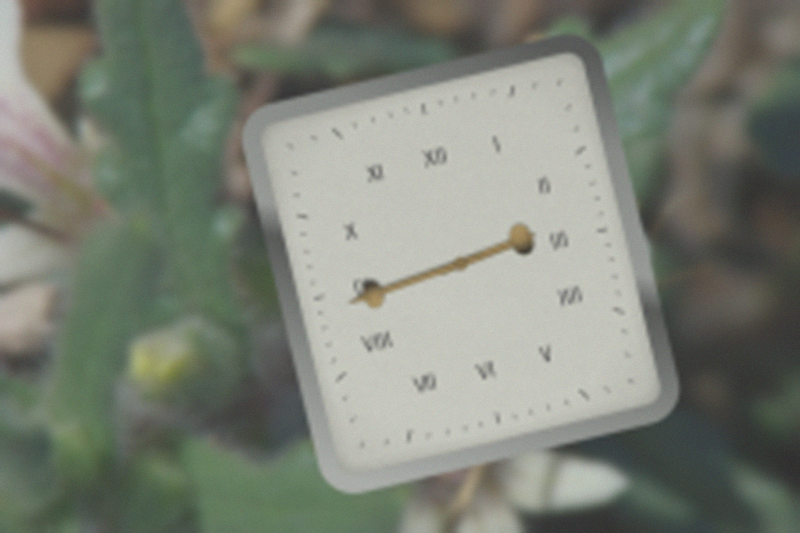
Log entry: {"hour": 2, "minute": 44}
